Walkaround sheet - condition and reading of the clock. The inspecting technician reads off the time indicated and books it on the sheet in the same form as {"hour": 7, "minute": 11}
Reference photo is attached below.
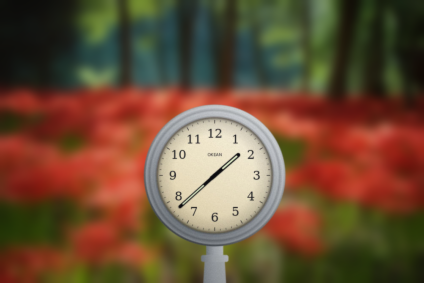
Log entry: {"hour": 1, "minute": 38}
